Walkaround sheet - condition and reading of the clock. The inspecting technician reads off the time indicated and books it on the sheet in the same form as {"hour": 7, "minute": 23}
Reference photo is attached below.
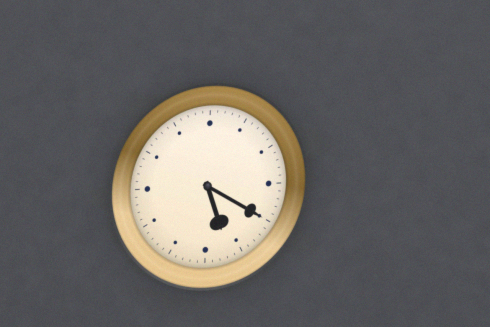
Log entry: {"hour": 5, "minute": 20}
